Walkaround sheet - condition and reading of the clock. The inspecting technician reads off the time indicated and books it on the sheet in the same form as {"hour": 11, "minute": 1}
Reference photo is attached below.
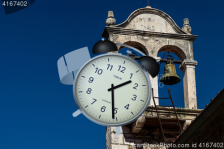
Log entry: {"hour": 1, "minute": 26}
